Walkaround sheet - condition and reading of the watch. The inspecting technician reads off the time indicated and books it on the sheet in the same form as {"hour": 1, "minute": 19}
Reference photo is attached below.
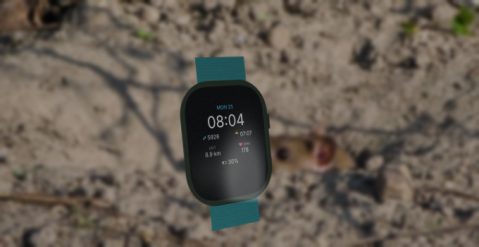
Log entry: {"hour": 8, "minute": 4}
